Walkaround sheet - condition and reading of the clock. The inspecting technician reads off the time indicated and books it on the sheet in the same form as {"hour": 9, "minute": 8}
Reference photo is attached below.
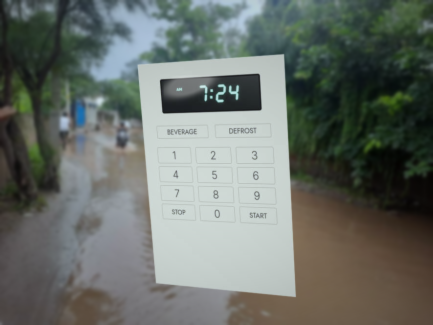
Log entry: {"hour": 7, "minute": 24}
